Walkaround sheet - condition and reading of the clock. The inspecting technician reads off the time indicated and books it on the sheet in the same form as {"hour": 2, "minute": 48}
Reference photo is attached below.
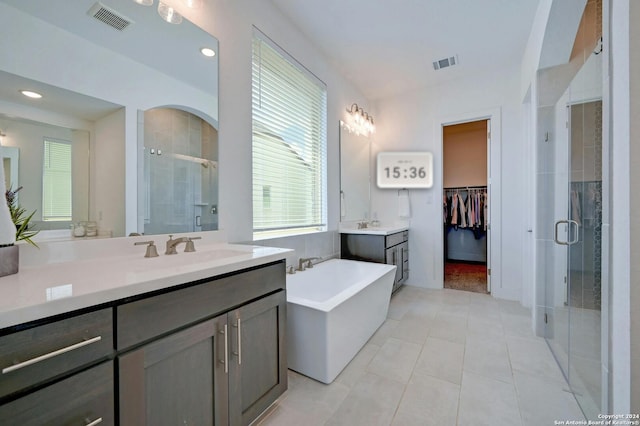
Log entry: {"hour": 15, "minute": 36}
